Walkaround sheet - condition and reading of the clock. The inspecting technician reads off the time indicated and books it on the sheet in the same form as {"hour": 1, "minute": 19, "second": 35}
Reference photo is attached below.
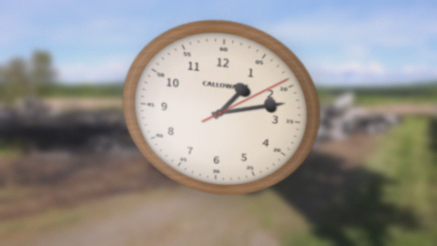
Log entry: {"hour": 1, "minute": 12, "second": 9}
